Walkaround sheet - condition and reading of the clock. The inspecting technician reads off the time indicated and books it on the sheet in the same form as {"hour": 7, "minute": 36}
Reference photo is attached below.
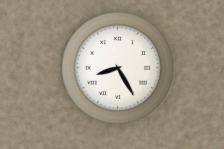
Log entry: {"hour": 8, "minute": 25}
